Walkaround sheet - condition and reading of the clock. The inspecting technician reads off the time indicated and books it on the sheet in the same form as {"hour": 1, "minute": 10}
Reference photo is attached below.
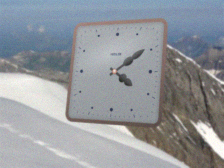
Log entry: {"hour": 4, "minute": 9}
